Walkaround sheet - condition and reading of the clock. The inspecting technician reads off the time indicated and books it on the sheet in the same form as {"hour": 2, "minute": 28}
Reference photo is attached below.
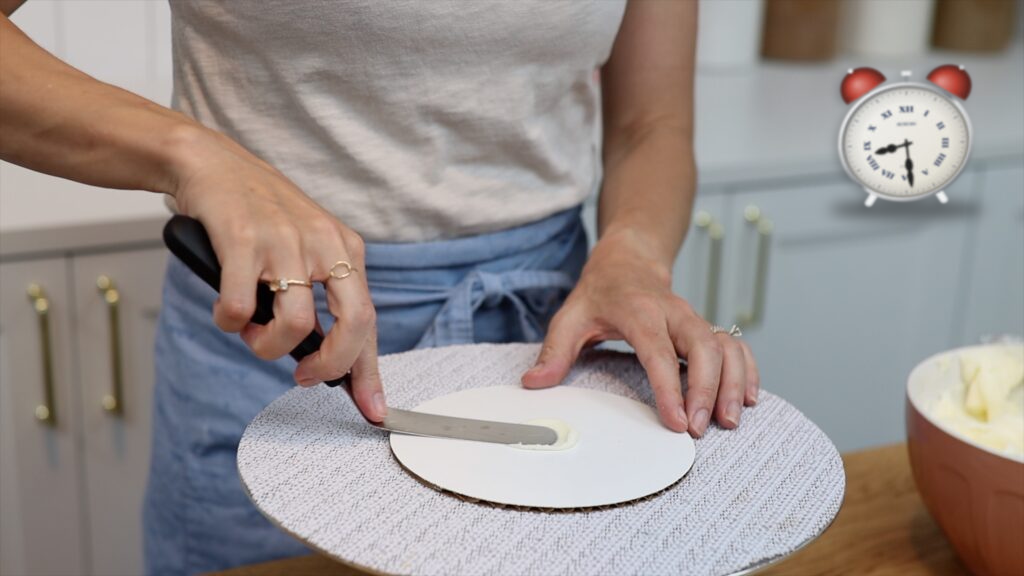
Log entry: {"hour": 8, "minute": 29}
